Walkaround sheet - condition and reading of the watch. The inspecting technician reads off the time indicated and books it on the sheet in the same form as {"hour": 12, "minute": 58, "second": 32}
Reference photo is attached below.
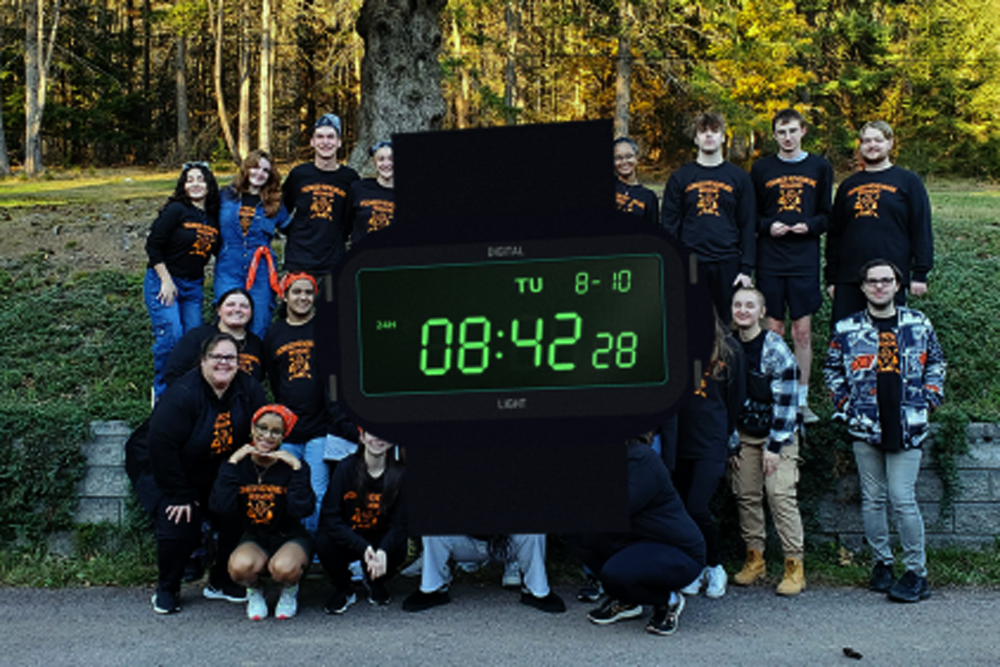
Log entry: {"hour": 8, "minute": 42, "second": 28}
